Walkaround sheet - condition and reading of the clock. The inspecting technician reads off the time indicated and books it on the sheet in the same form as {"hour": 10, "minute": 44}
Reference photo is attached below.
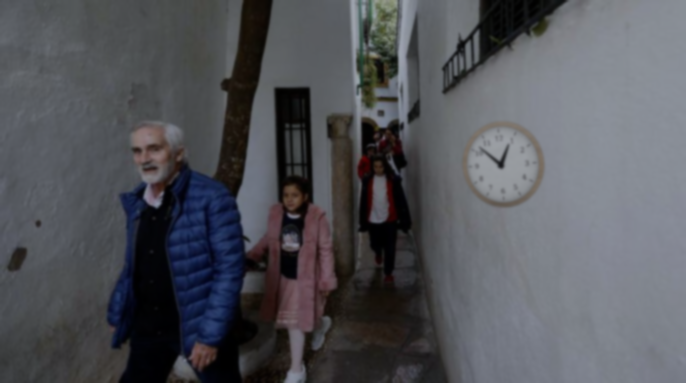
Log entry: {"hour": 12, "minute": 52}
